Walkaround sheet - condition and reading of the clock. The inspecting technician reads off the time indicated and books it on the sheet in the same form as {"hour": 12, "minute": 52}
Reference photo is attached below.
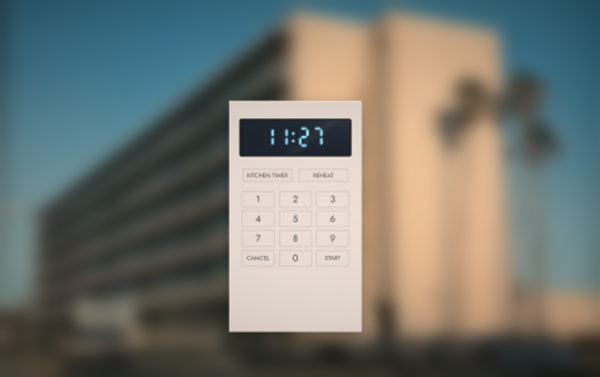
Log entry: {"hour": 11, "minute": 27}
